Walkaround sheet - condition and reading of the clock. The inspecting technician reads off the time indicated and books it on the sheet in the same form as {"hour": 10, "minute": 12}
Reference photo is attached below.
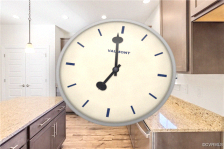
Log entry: {"hour": 6, "minute": 59}
